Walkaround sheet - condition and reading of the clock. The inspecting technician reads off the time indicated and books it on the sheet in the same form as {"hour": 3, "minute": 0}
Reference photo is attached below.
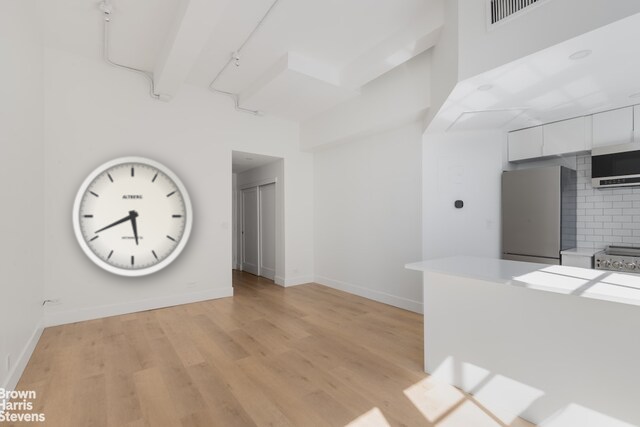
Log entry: {"hour": 5, "minute": 41}
